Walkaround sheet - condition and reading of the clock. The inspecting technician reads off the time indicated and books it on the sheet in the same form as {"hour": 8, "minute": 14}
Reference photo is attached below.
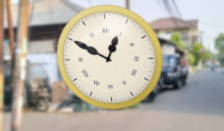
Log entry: {"hour": 12, "minute": 50}
